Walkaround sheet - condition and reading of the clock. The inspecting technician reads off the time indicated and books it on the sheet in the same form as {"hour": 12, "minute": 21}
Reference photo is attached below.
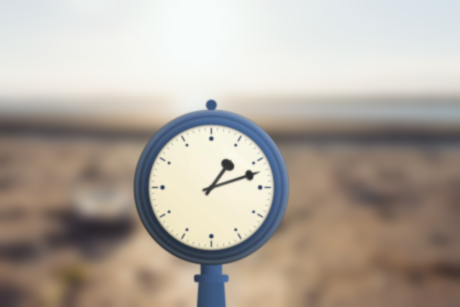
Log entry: {"hour": 1, "minute": 12}
